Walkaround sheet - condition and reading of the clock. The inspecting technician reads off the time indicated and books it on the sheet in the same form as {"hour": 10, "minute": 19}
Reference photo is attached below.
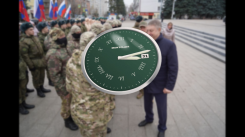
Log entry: {"hour": 3, "minute": 13}
